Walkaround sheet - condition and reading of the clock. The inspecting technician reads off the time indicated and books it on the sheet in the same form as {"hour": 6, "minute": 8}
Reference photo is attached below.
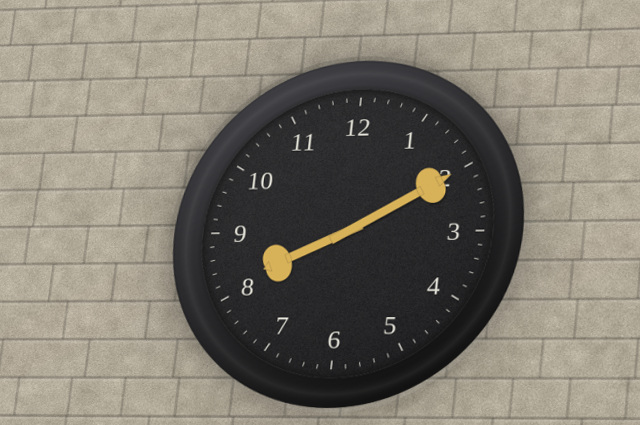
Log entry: {"hour": 8, "minute": 10}
